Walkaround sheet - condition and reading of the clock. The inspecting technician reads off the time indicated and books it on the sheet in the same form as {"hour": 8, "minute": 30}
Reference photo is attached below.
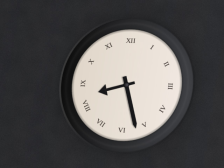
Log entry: {"hour": 8, "minute": 27}
